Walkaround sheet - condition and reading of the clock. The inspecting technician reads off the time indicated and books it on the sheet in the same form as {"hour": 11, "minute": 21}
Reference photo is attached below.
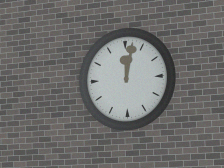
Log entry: {"hour": 12, "minute": 2}
